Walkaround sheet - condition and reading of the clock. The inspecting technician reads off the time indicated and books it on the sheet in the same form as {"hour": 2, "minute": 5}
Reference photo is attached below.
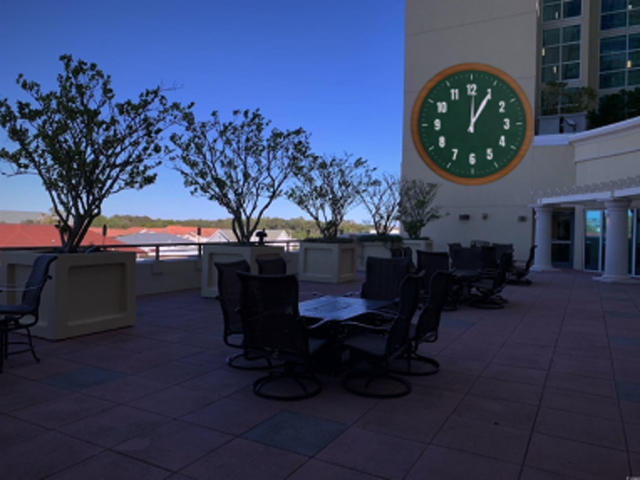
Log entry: {"hour": 12, "minute": 5}
